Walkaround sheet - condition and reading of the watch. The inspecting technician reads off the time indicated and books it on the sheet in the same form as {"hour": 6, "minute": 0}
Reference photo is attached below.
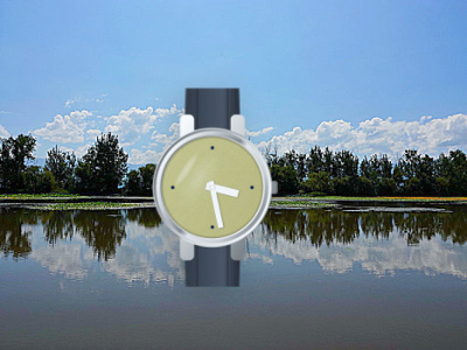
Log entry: {"hour": 3, "minute": 28}
